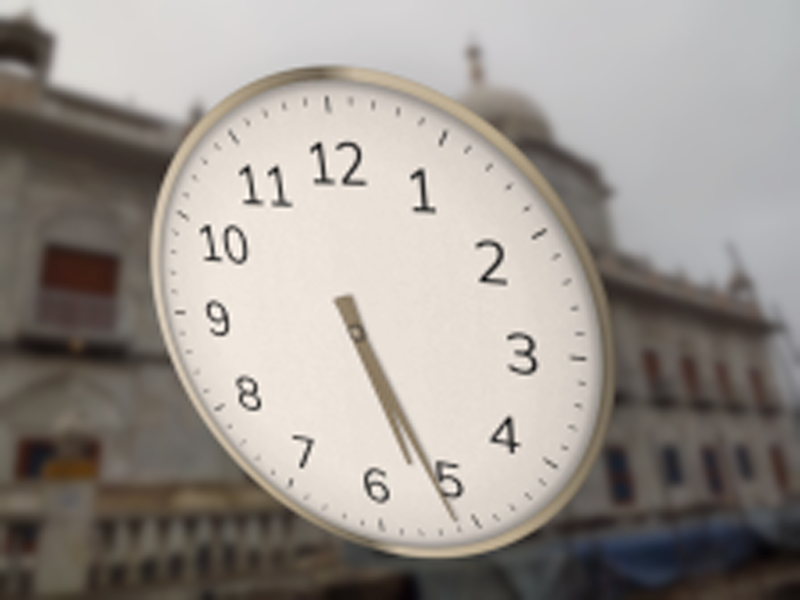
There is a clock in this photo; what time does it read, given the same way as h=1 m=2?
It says h=5 m=26
